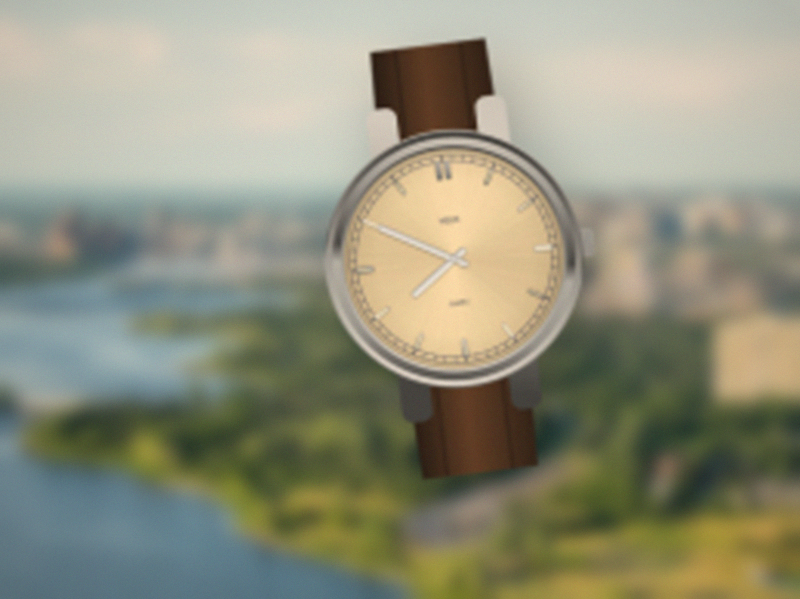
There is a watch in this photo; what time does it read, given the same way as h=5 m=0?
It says h=7 m=50
